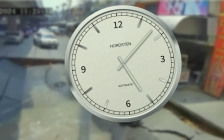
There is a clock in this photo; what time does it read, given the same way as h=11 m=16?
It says h=5 m=8
